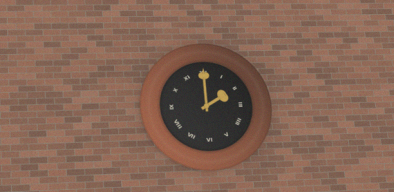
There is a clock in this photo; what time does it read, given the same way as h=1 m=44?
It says h=2 m=0
